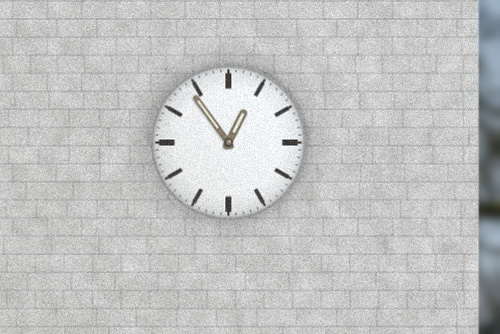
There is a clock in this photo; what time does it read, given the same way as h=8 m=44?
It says h=12 m=54
